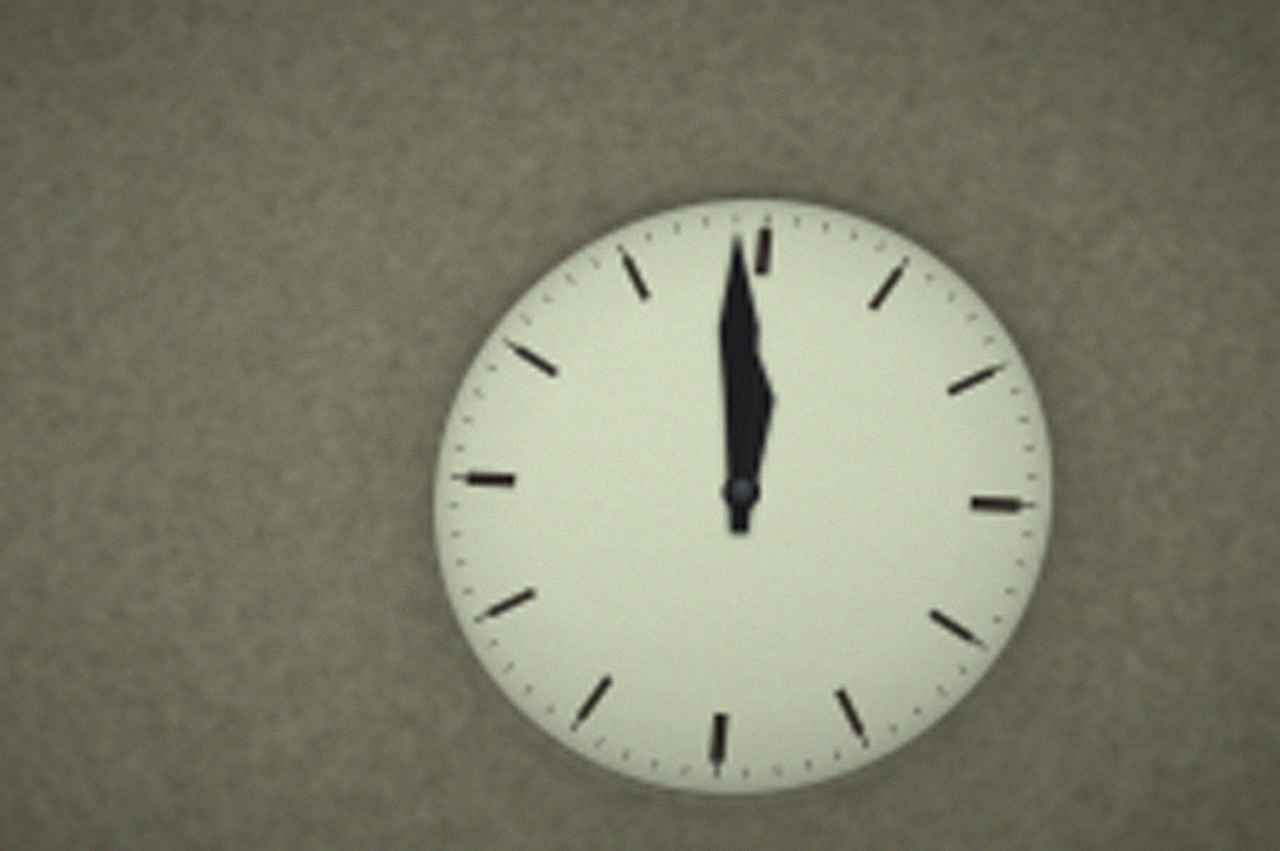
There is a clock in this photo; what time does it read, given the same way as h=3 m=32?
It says h=11 m=59
